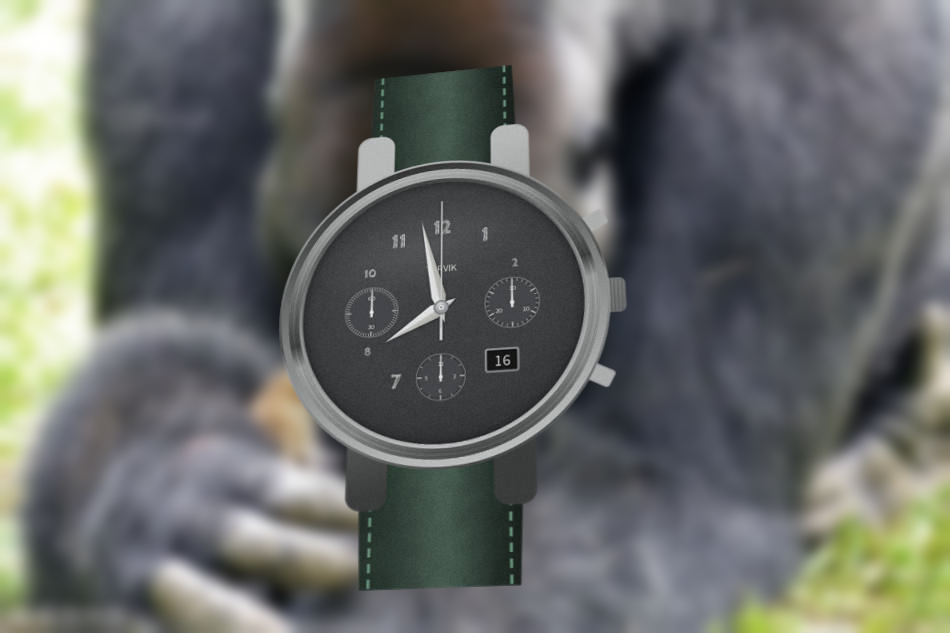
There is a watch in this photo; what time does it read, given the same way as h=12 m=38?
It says h=7 m=58
